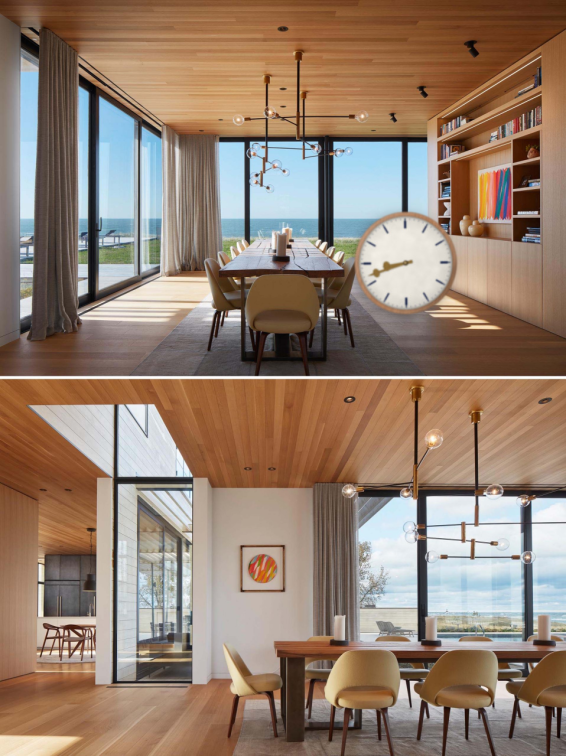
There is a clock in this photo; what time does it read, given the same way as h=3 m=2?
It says h=8 m=42
